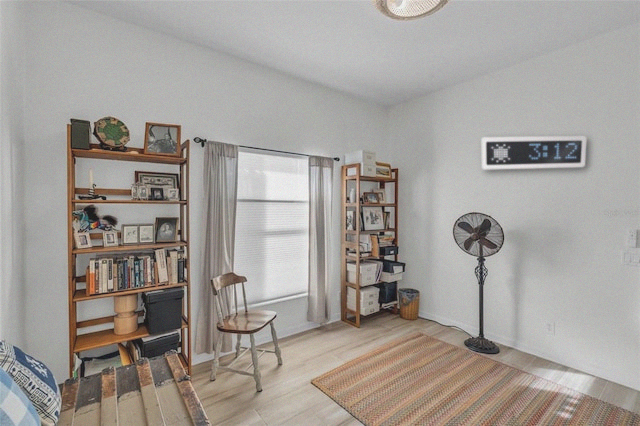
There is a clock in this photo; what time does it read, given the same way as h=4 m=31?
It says h=3 m=12
